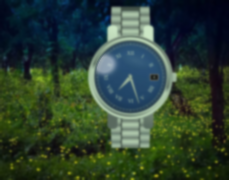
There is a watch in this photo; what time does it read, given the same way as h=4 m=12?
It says h=7 m=27
